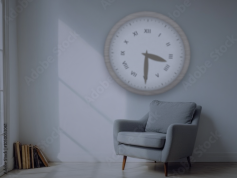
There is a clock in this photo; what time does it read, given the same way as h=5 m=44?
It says h=3 m=30
